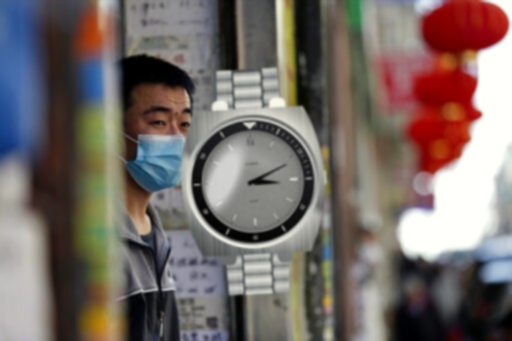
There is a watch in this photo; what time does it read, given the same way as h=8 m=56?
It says h=3 m=11
